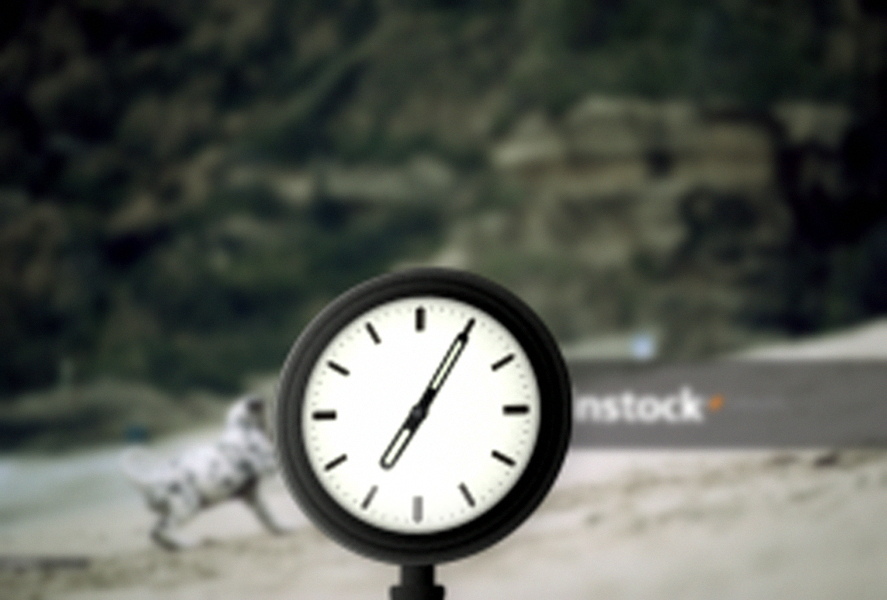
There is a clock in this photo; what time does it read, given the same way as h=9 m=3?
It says h=7 m=5
